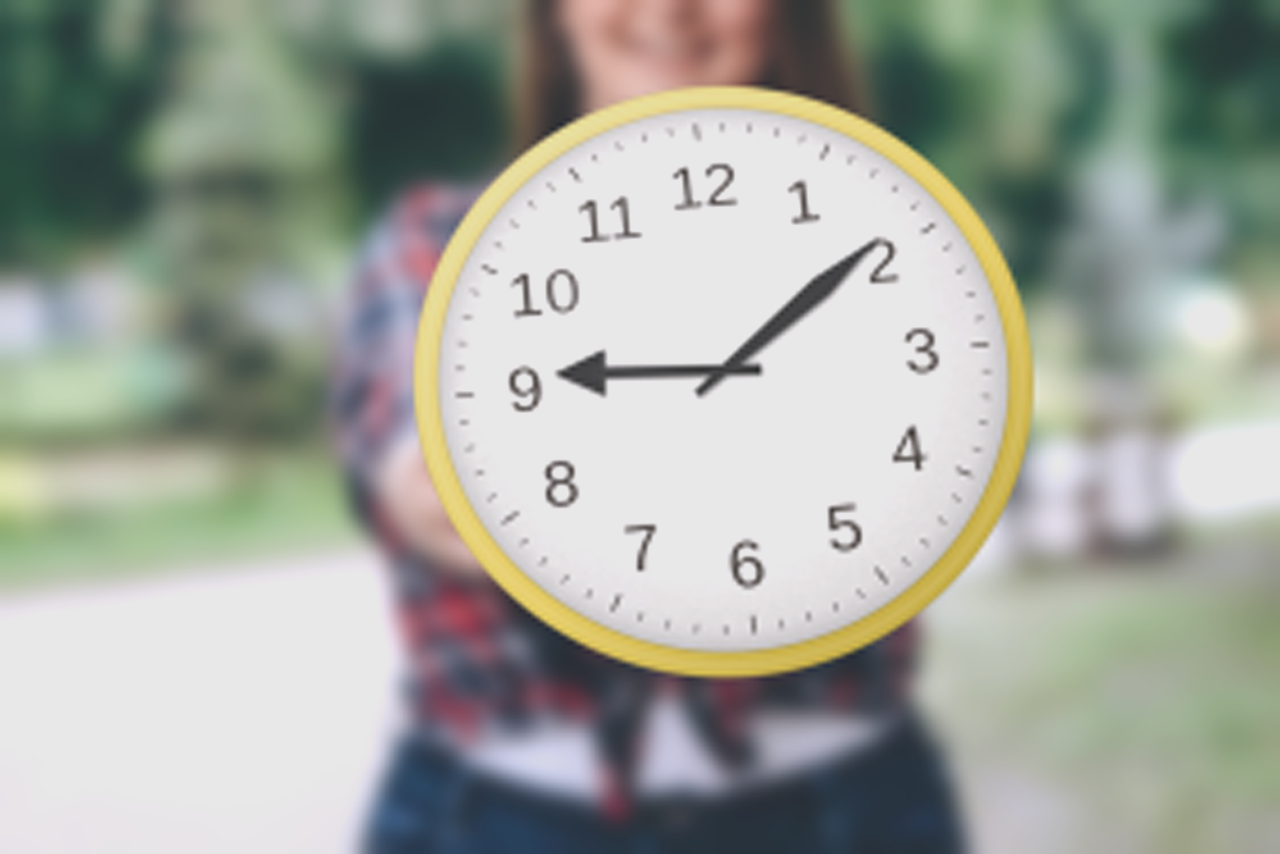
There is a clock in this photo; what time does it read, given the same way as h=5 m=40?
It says h=9 m=9
